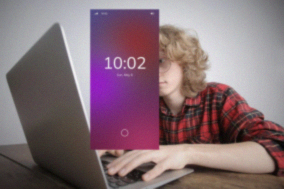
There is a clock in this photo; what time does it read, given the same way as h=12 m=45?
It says h=10 m=2
